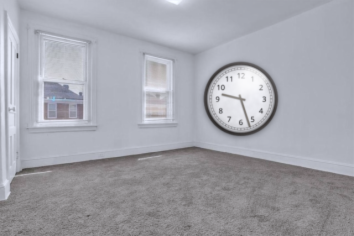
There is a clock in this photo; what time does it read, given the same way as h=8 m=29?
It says h=9 m=27
